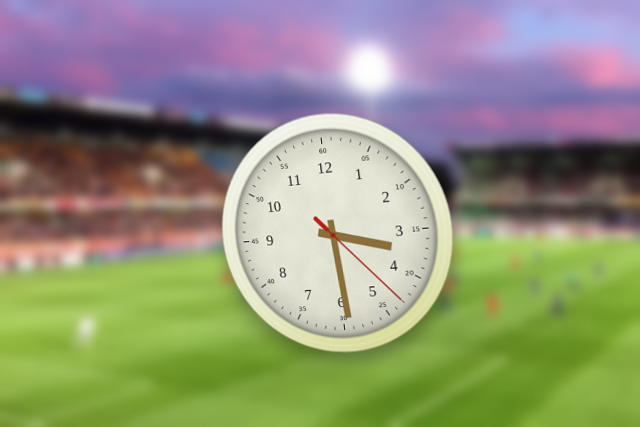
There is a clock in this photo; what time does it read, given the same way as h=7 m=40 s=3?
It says h=3 m=29 s=23
